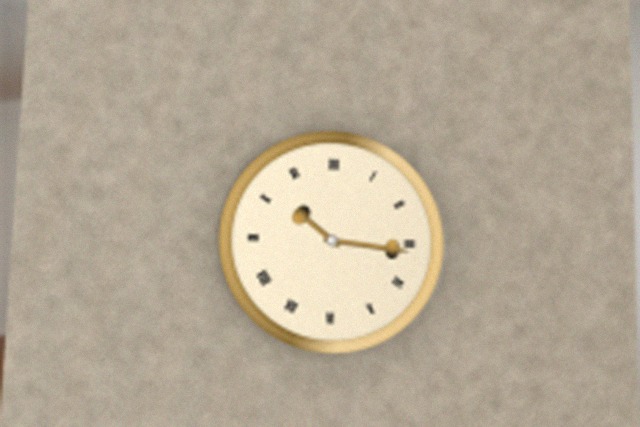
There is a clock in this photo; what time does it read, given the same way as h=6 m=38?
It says h=10 m=16
